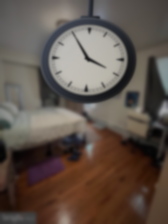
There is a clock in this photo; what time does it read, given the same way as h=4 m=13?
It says h=3 m=55
